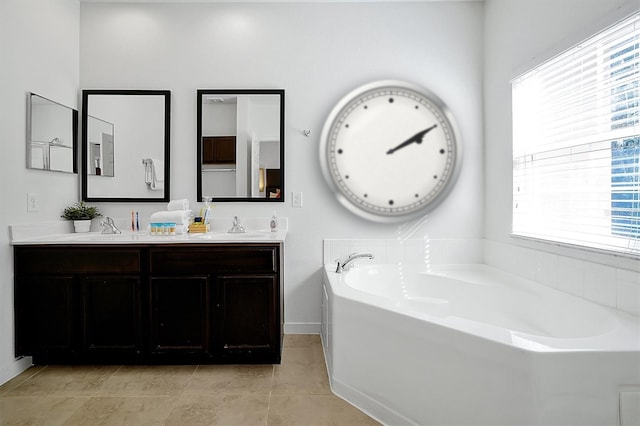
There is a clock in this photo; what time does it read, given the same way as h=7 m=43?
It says h=2 m=10
